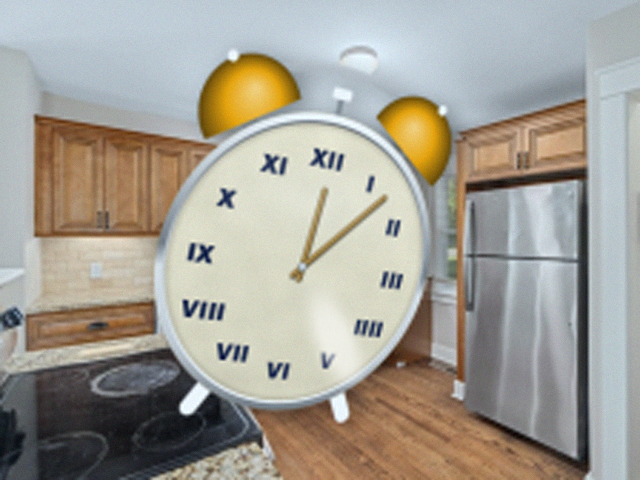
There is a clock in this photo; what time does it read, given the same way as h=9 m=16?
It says h=12 m=7
